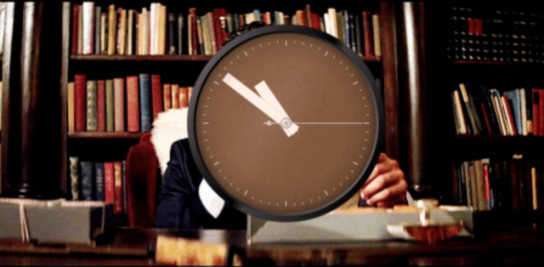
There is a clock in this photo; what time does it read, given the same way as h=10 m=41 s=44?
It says h=10 m=51 s=15
